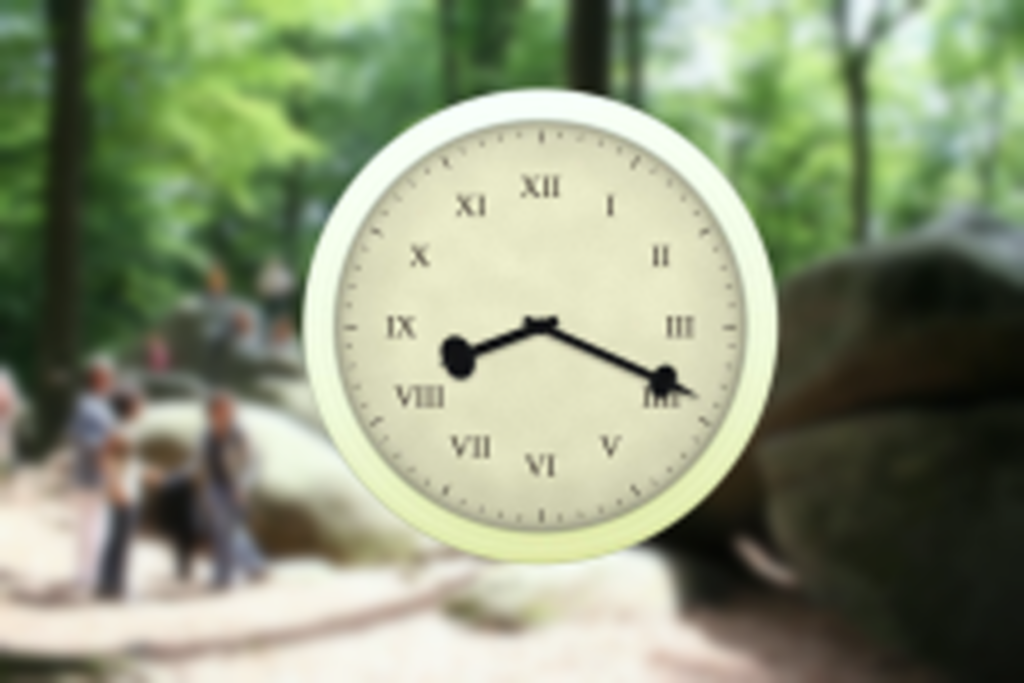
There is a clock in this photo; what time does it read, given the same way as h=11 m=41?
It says h=8 m=19
